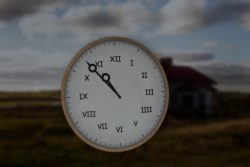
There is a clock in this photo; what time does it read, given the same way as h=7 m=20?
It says h=10 m=53
